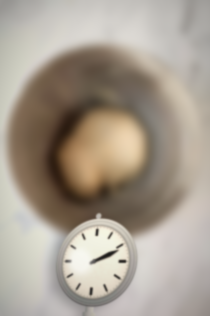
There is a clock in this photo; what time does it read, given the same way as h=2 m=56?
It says h=2 m=11
